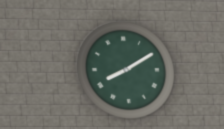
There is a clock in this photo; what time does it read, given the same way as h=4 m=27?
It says h=8 m=10
